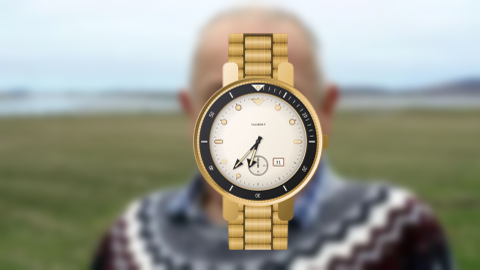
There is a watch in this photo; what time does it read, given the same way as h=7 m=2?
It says h=6 m=37
